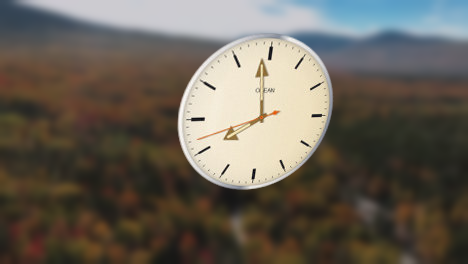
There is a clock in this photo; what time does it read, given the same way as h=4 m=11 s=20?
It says h=7 m=58 s=42
